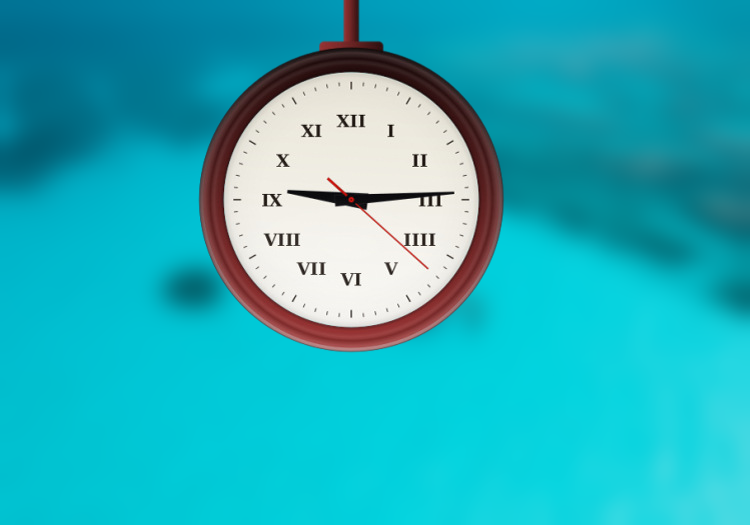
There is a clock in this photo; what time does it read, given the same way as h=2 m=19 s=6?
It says h=9 m=14 s=22
